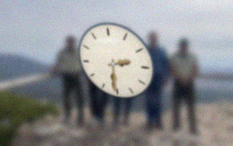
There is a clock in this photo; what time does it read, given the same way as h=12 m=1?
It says h=2 m=31
